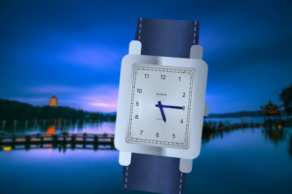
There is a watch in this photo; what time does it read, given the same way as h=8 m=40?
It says h=5 m=15
